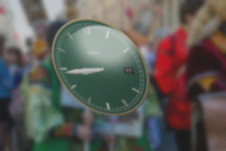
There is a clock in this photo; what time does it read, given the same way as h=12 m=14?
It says h=8 m=44
